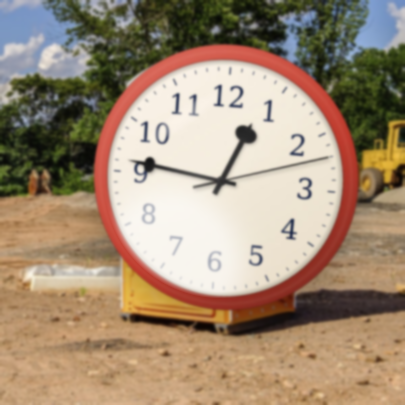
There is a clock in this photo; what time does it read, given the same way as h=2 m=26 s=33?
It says h=12 m=46 s=12
